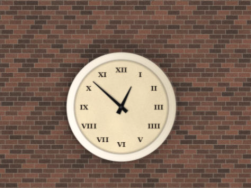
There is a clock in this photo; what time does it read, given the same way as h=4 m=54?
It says h=12 m=52
